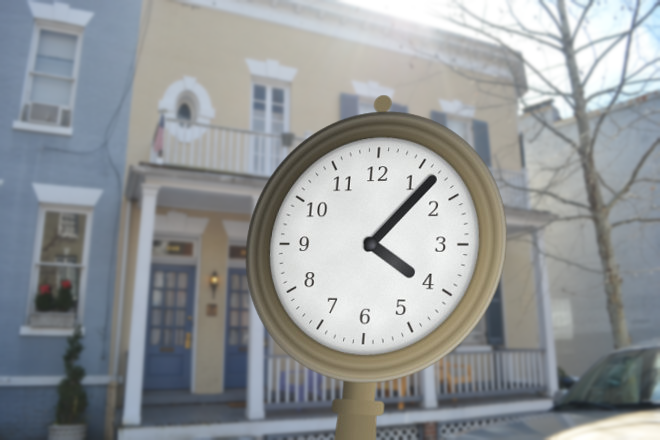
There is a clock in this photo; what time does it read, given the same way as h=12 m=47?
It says h=4 m=7
